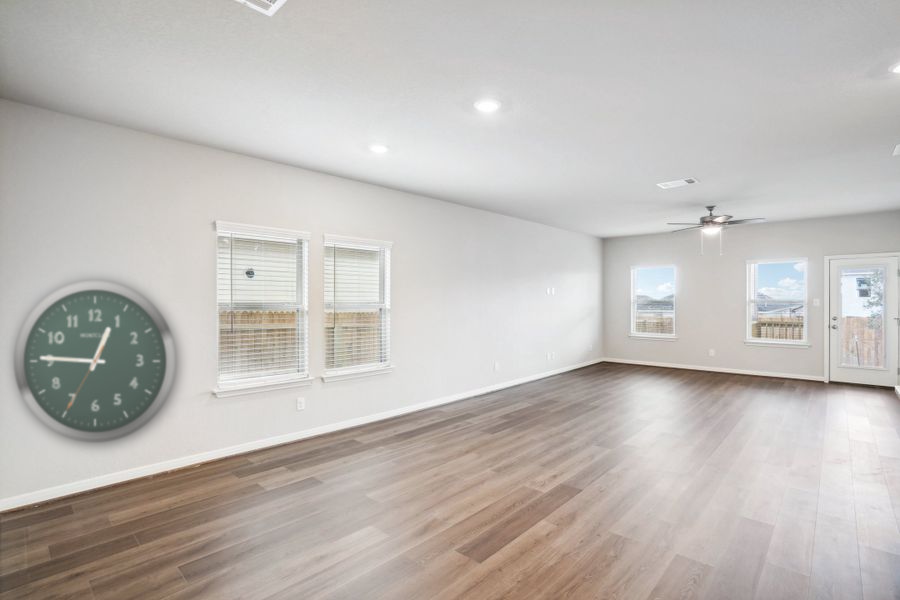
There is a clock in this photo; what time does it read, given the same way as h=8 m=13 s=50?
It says h=12 m=45 s=35
